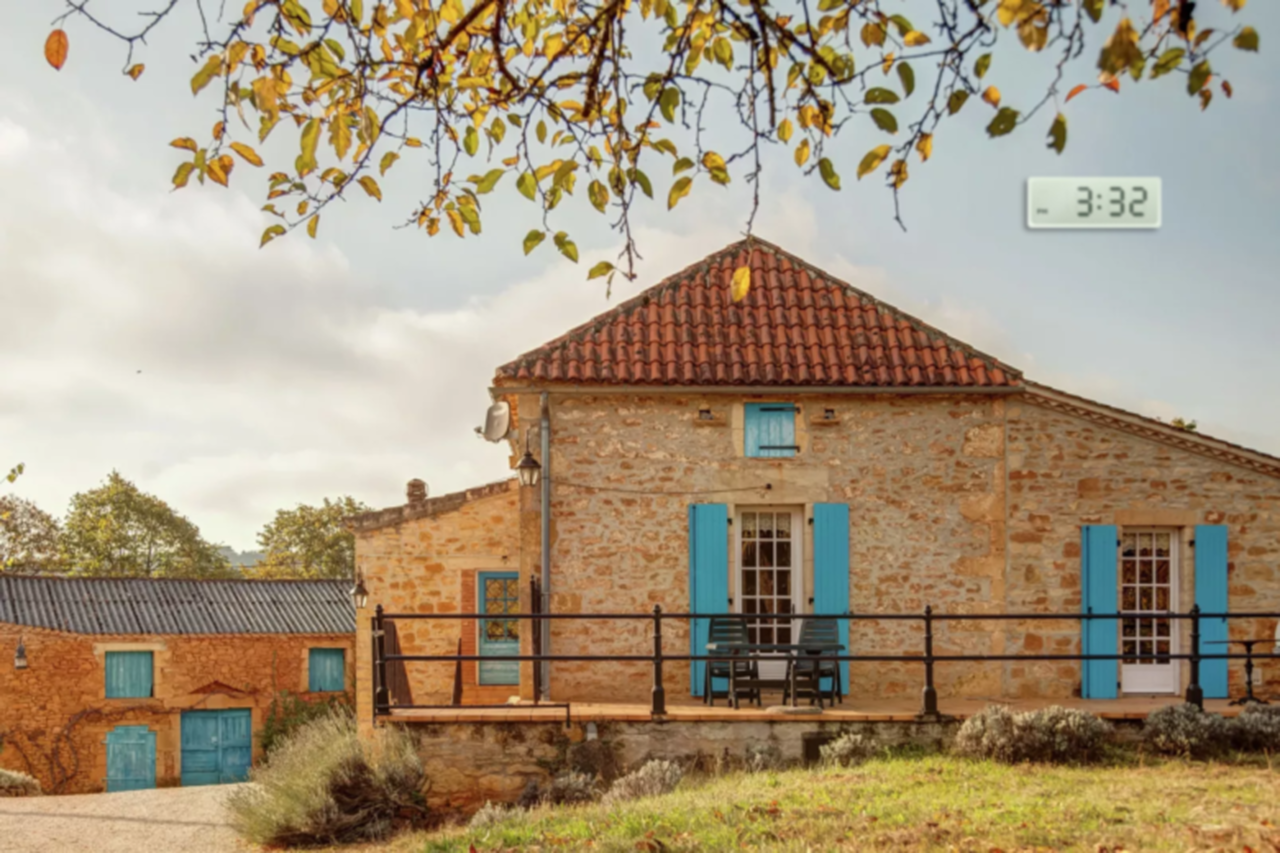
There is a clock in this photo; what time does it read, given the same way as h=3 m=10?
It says h=3 m=32
